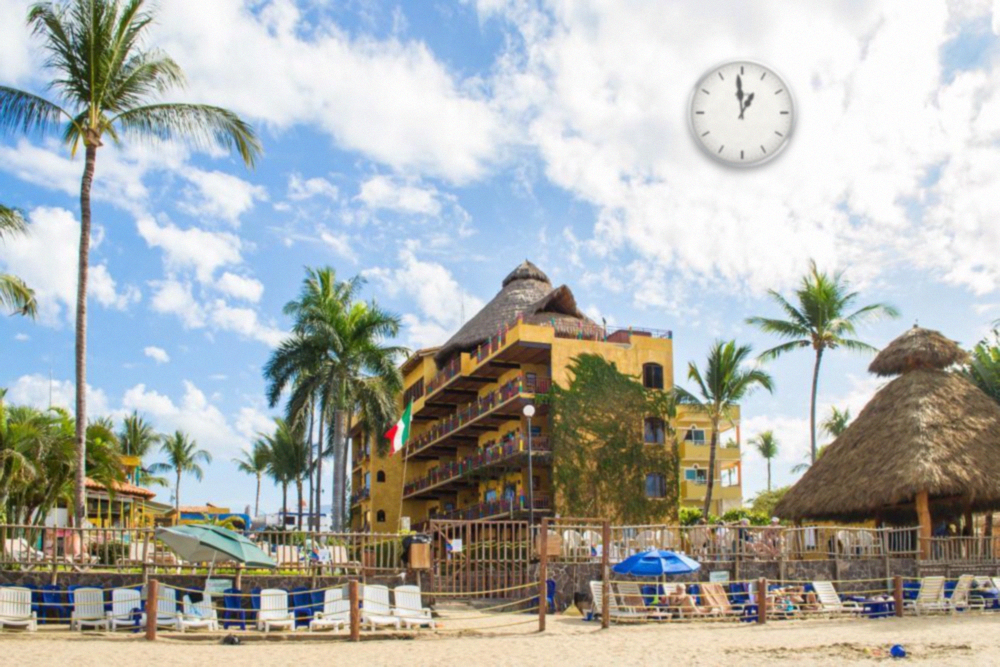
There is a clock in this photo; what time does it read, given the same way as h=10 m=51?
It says h=12 m=59
